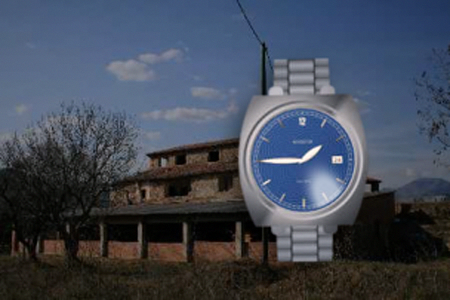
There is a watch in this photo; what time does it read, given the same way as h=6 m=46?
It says h=1 m=45
